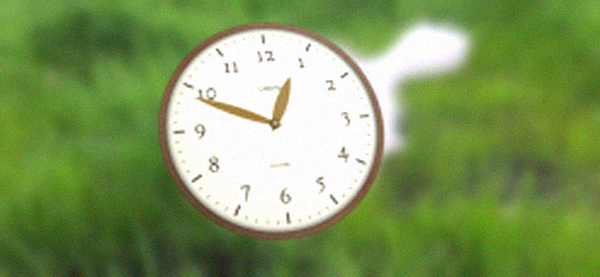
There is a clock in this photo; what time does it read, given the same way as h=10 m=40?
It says h=12 m=49
